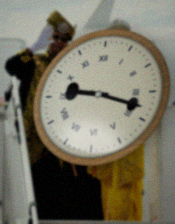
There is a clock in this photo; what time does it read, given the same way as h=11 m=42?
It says h=9 m=18
